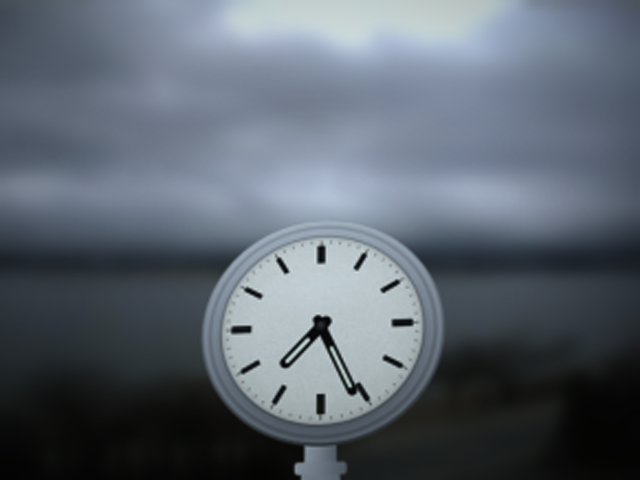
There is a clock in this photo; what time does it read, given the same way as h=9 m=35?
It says h=7 m=26
